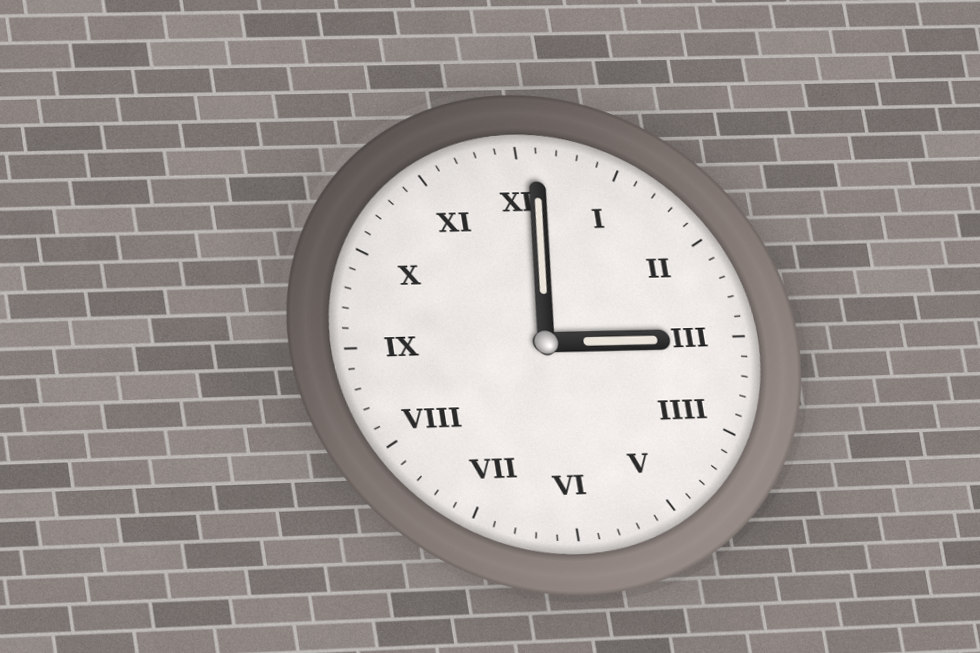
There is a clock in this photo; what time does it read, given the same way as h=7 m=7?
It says h=3 m=1
